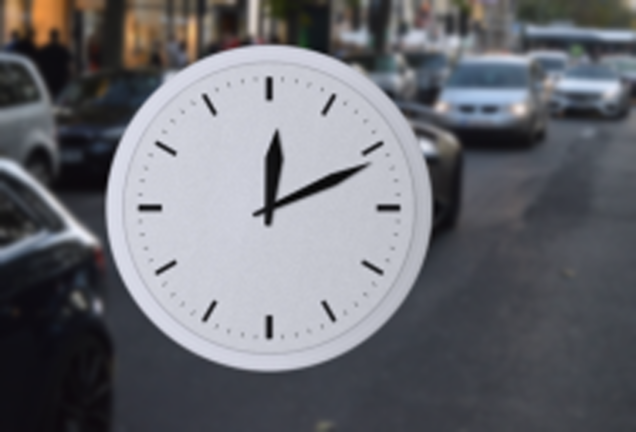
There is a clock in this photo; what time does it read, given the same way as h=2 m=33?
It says h=12 m=11
